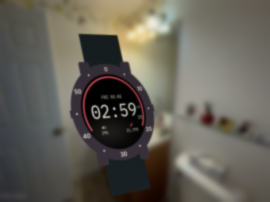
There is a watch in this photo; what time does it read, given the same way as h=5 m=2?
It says h=2 m=59
